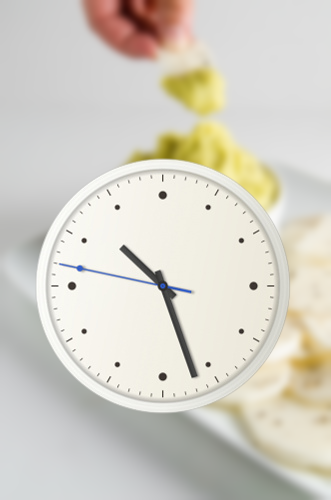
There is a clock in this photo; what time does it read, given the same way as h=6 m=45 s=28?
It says h=10 m=26 s=47
